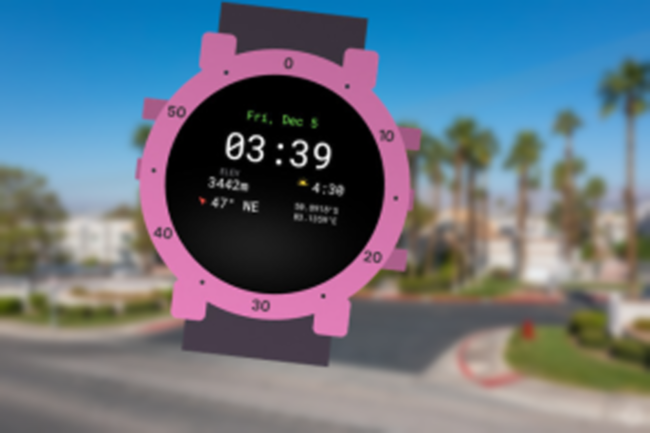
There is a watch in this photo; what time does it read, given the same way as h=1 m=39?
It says h=3 m=39
